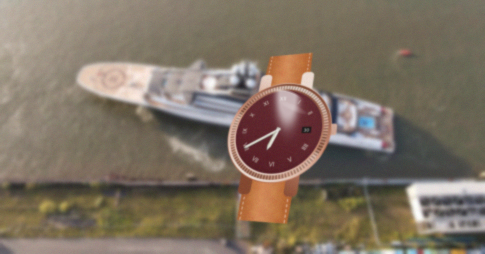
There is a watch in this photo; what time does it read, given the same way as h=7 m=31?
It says h=6 m=40
